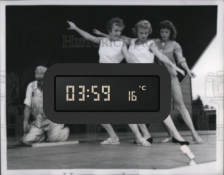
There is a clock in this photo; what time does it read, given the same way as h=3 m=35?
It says h=3 m=59
